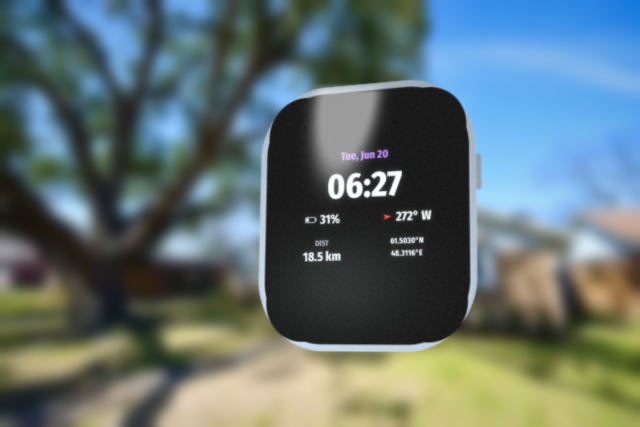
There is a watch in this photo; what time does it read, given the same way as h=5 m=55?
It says h=6 m=27
